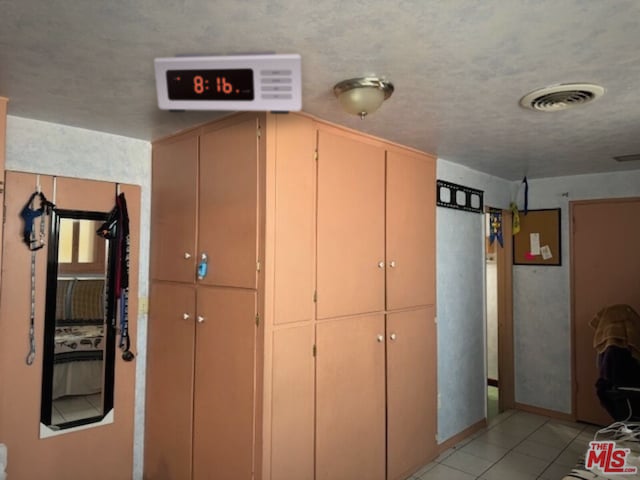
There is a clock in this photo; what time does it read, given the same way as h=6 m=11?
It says h=8 m=16
